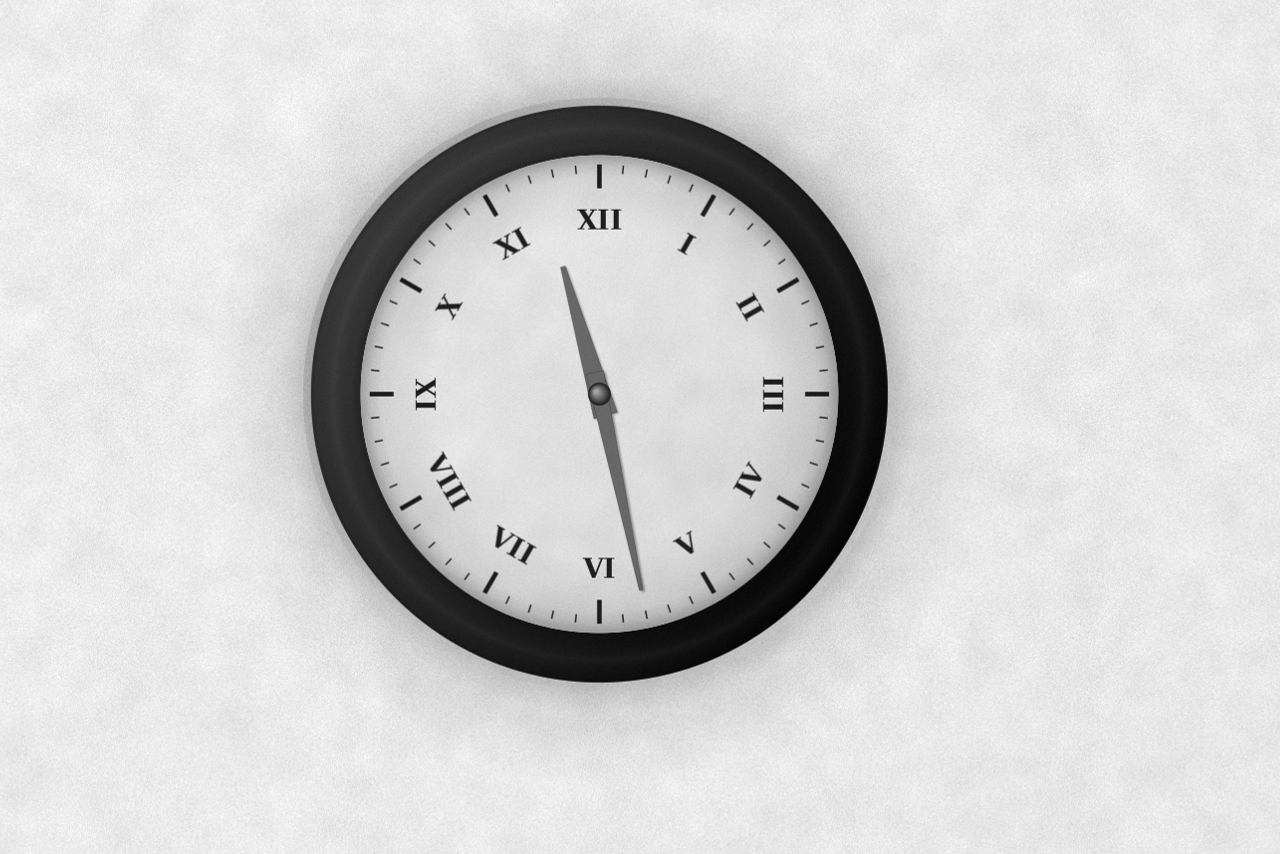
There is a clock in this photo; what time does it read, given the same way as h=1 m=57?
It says h=11 m=28
